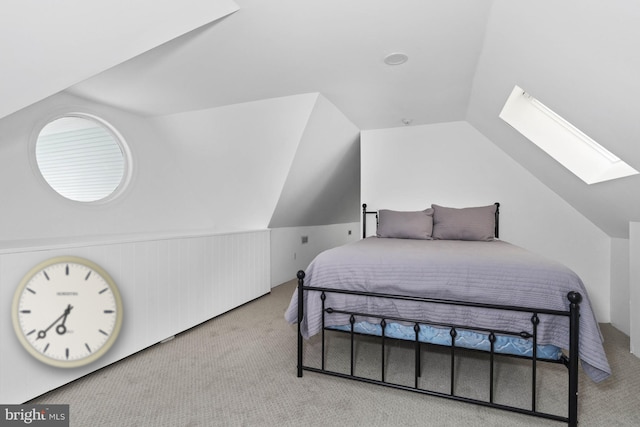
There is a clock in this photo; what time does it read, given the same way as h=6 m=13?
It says h=6 m=38
